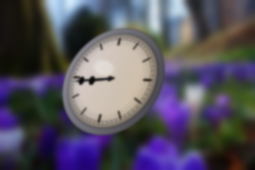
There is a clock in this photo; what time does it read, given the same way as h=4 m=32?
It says h=8 m=44
